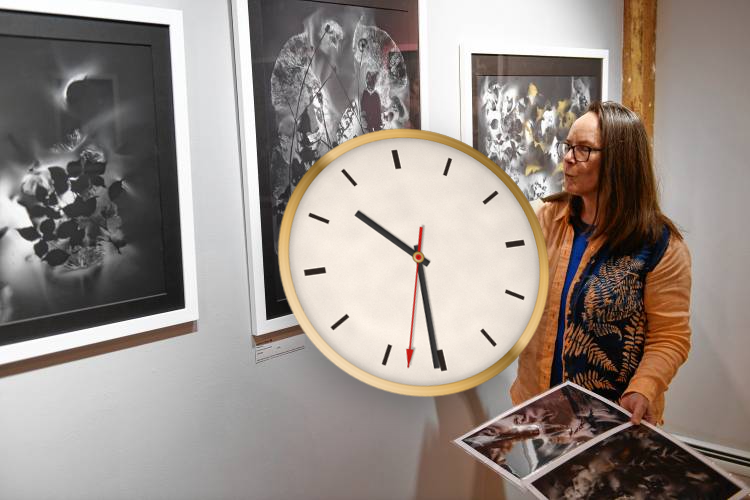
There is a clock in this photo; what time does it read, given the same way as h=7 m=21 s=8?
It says h=10 m=30 s=33
